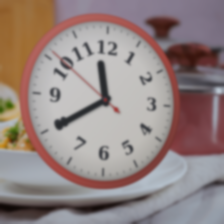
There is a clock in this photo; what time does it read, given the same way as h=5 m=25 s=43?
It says h=11 m=39 s=51
